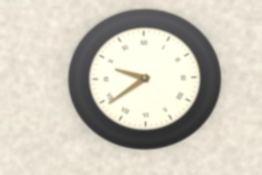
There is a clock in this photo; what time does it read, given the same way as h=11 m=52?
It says h=9 m=39
